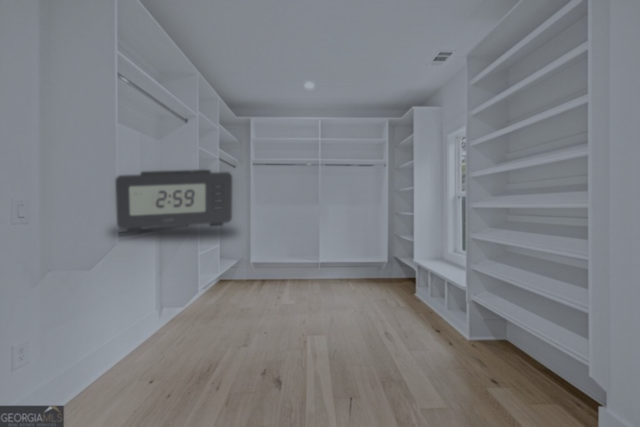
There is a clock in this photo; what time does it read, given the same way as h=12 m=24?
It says h=2 m=59
